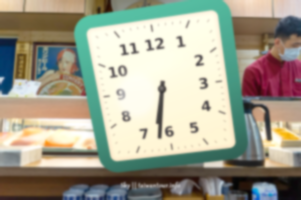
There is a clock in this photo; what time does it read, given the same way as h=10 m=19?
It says h=6 m=32
